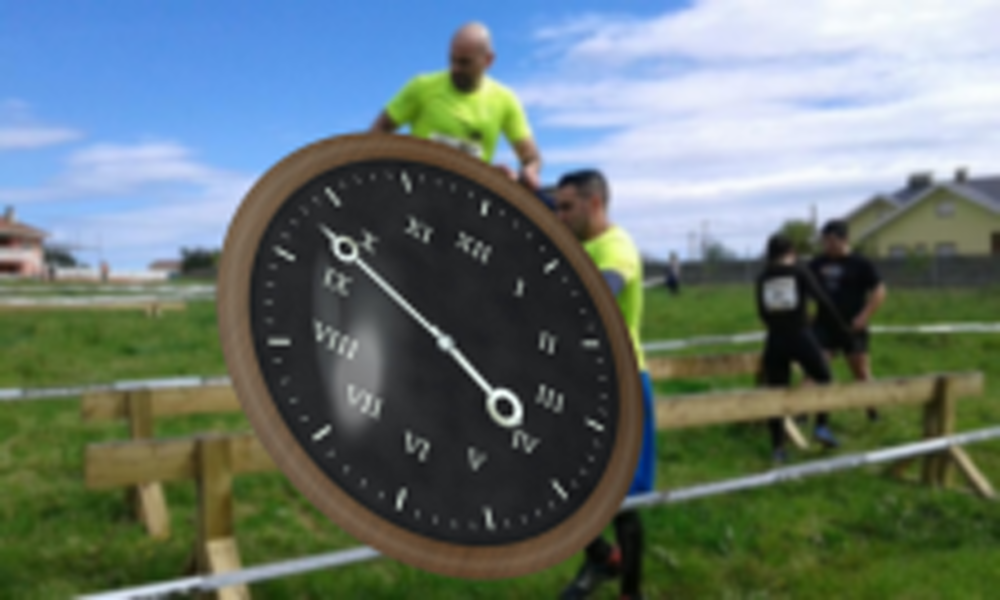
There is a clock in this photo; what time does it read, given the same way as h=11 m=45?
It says h=3 m=48
